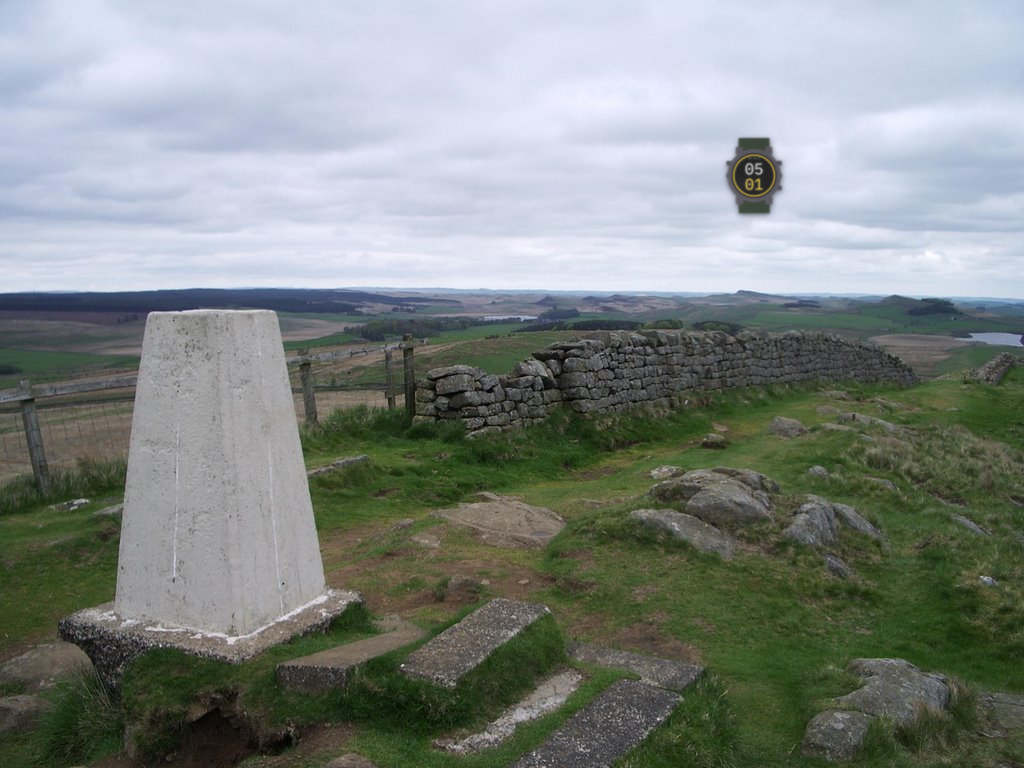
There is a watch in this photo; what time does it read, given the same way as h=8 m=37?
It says h=5 m=1
